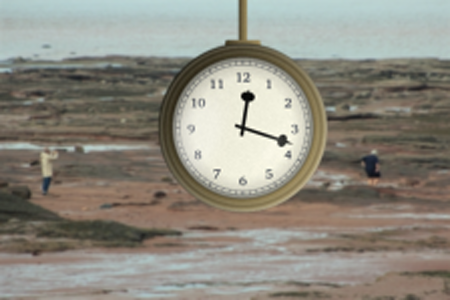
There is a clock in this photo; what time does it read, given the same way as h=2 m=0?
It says h=12 m=18
